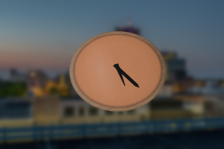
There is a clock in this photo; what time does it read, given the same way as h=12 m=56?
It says h=5 m=23
